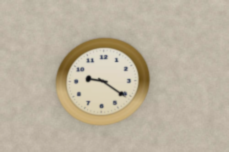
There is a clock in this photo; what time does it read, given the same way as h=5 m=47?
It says h=9 m=21
